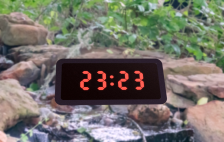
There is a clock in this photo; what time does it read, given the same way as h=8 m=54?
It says h=23 m=23
